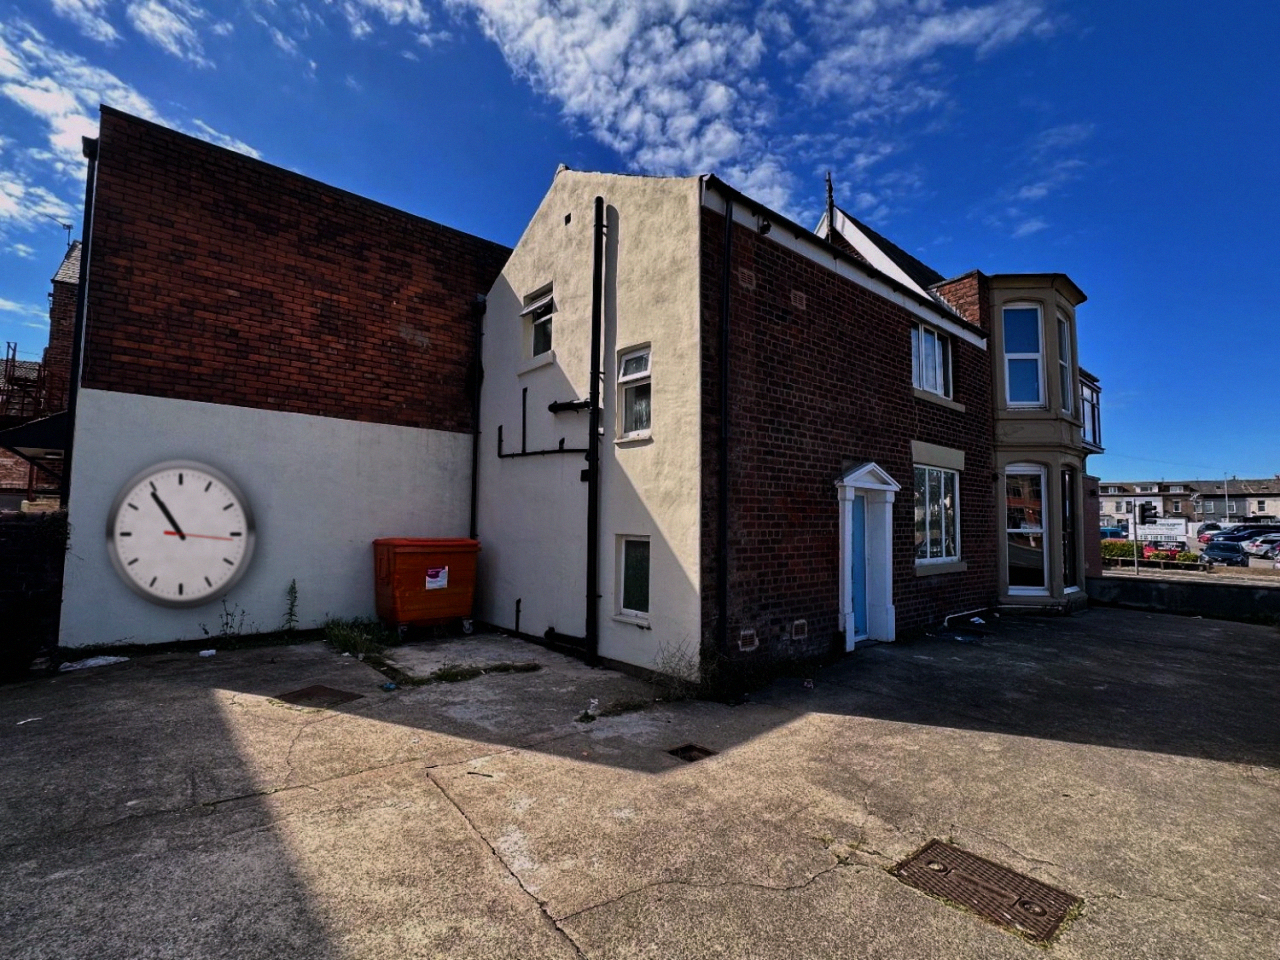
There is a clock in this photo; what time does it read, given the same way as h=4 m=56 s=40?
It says h=10 m=54 s=16
